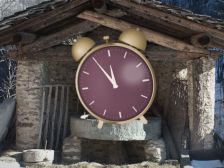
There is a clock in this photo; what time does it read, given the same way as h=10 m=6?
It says h=11 m=55
